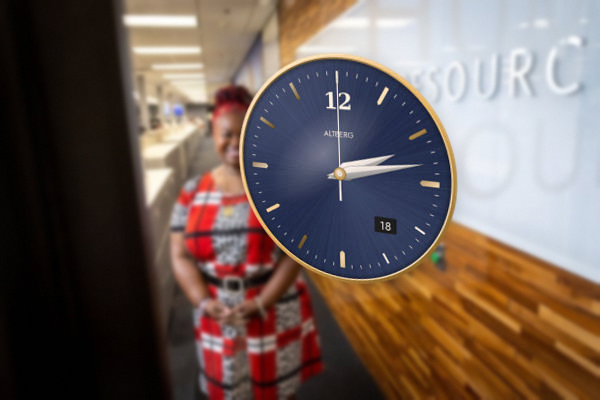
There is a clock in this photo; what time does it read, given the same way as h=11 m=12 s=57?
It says h=2 m=13 s=0
